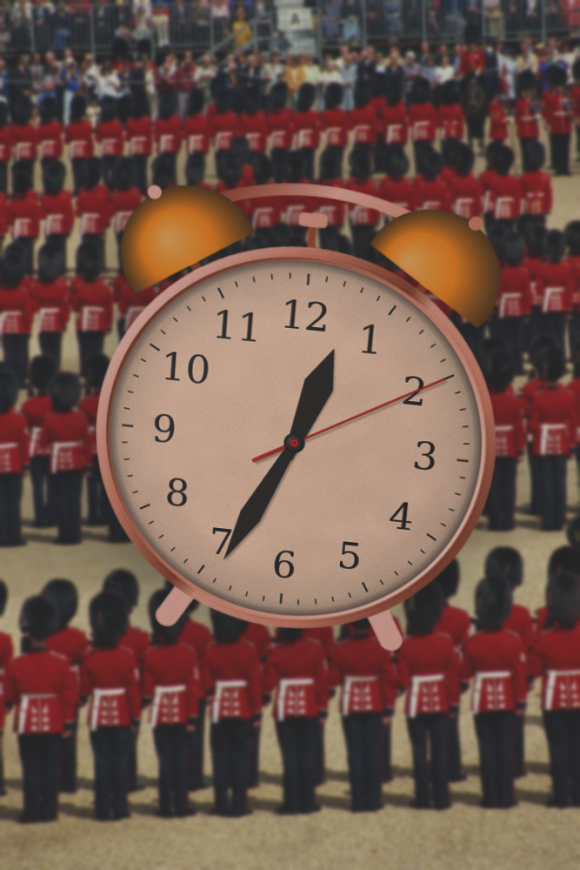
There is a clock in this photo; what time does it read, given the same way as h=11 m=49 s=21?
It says h=12 m=34 s=10
